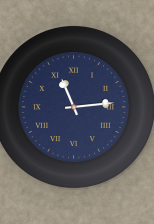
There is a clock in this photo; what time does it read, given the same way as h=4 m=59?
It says h=11 m=14
